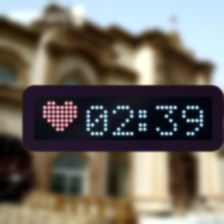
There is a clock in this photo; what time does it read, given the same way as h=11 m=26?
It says h=2 m=39
